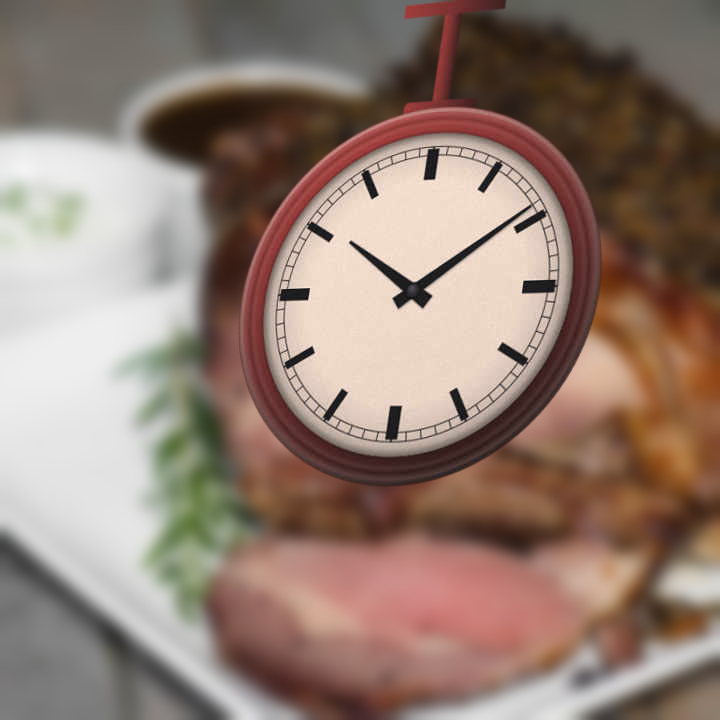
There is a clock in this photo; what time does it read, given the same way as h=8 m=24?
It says h=10 m=9
